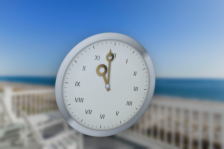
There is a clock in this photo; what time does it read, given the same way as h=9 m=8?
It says h=10 m=59
